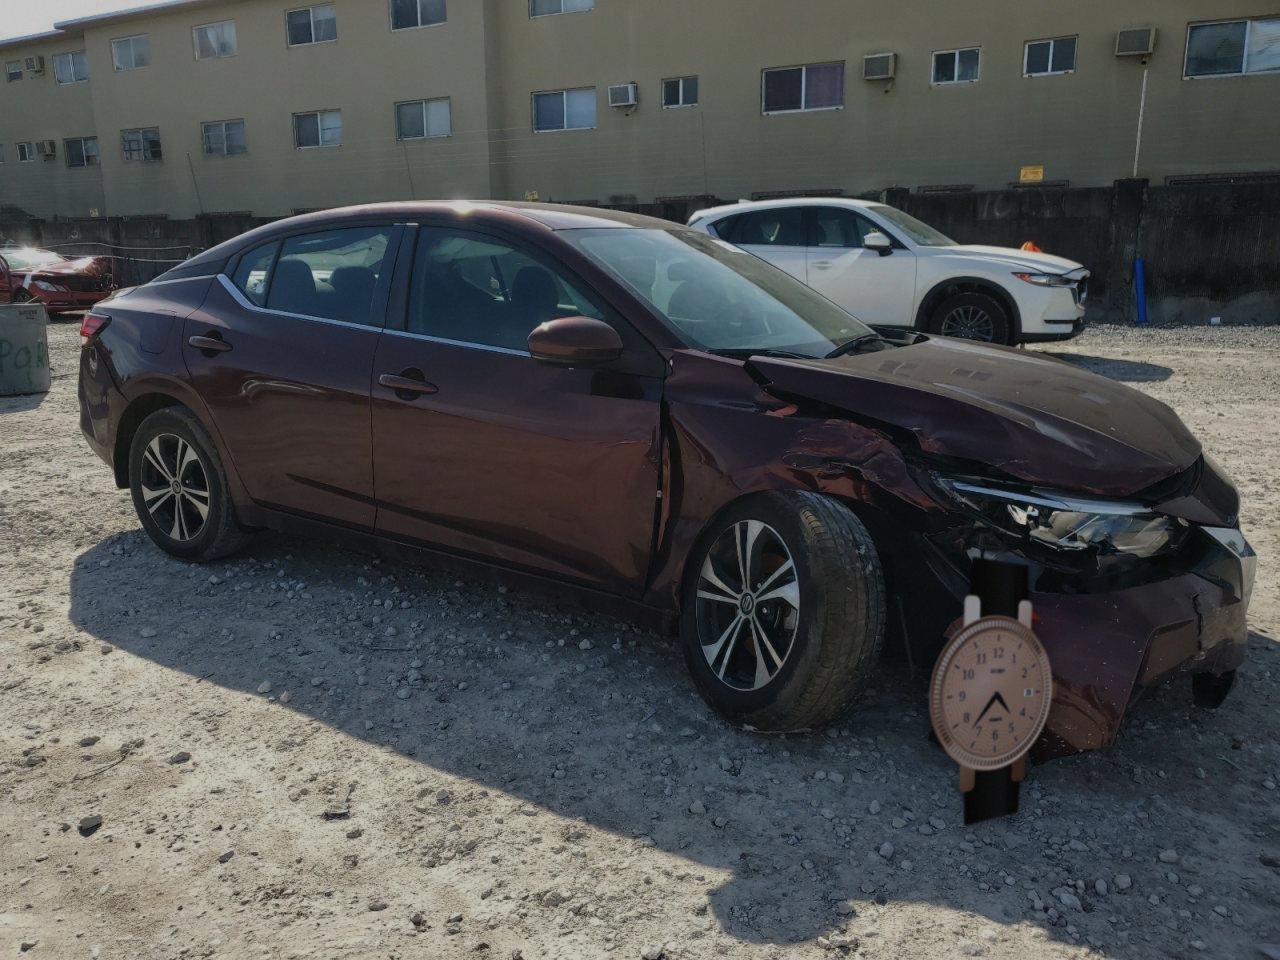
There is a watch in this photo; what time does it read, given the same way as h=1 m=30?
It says h=4 m=37
